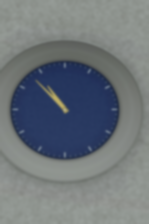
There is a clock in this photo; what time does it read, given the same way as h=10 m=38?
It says h=10 m=53
